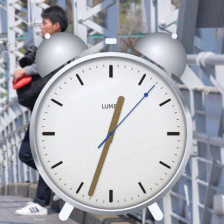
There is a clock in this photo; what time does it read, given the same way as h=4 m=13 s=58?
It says h=12 m=33 s=7
